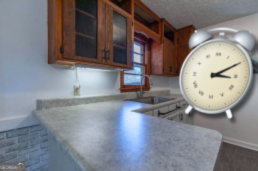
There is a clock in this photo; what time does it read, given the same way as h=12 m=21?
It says h=3 m=10
